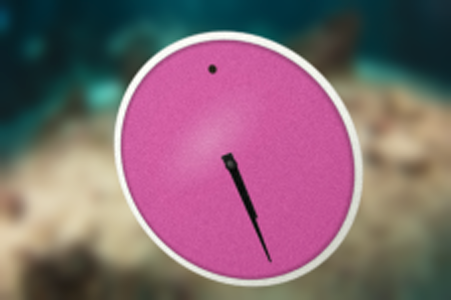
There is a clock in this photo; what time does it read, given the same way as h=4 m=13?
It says h=5 m=28
